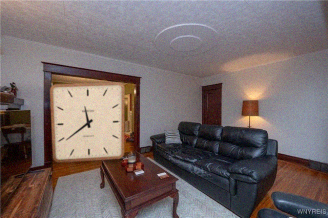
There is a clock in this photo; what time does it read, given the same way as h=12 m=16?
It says h=11 m=39
